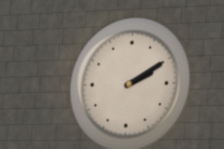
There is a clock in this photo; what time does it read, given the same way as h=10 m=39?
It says h=2 m=10
